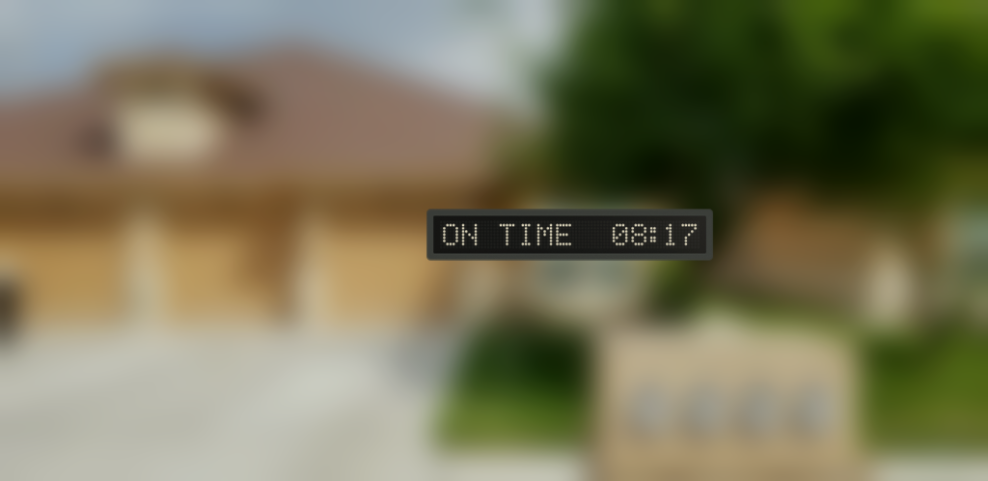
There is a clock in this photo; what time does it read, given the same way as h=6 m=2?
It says h=8 m=17
